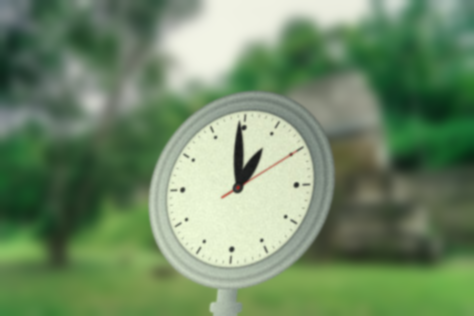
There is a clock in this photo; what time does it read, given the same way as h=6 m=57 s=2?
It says h=12 m=59 s=10
